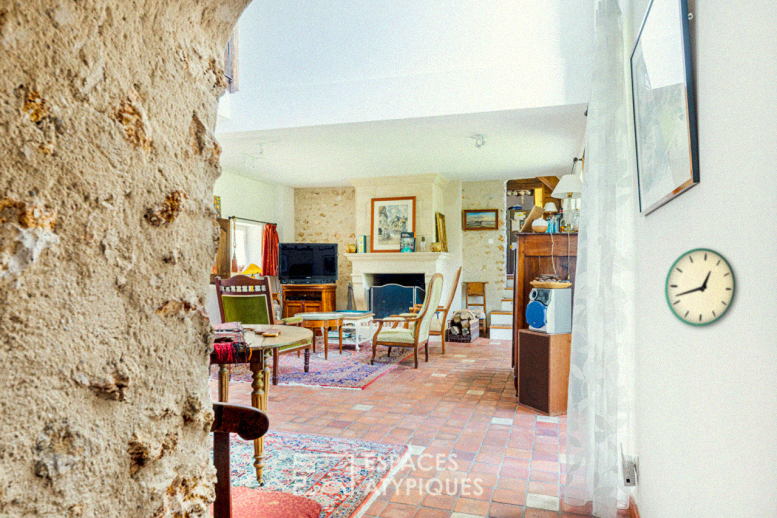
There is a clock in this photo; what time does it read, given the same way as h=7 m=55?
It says h=12 m=42
